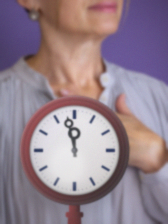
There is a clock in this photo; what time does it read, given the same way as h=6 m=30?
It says h=11 m=58
